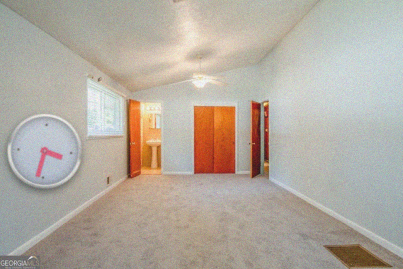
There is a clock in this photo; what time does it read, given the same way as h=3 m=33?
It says h=3 m=32
